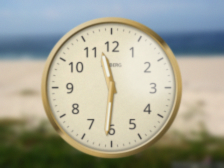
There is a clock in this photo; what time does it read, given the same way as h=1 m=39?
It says h=11 m=31
